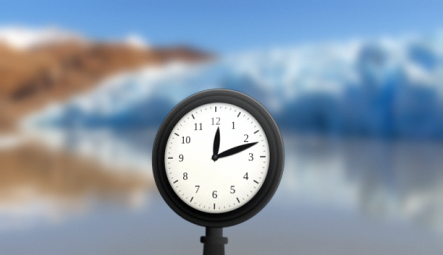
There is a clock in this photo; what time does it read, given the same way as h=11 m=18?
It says h=12 m=12
